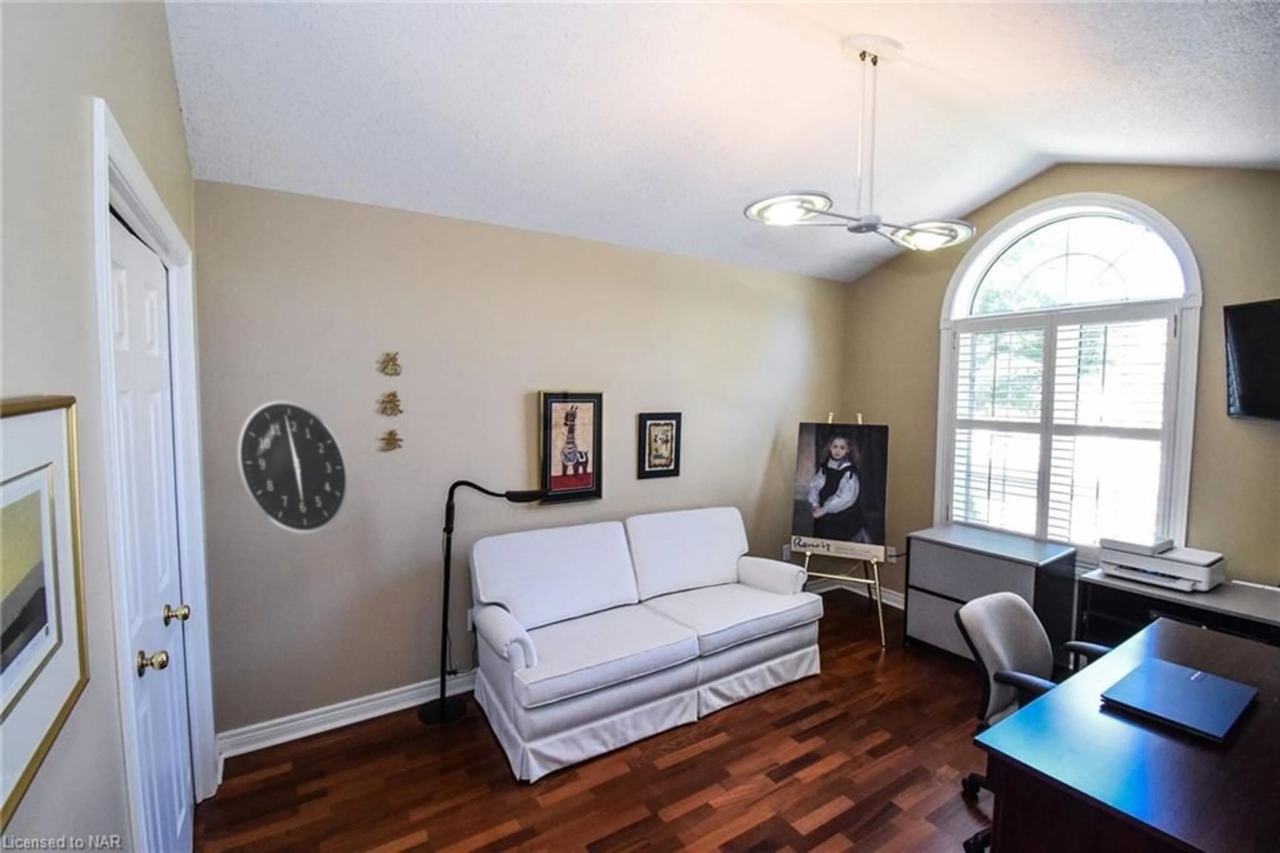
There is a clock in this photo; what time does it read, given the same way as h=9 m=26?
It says h=5 m=59
